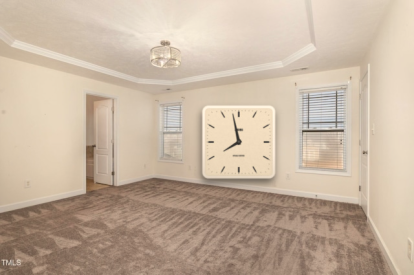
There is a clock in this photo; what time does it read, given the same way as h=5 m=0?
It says h=7 m=58
